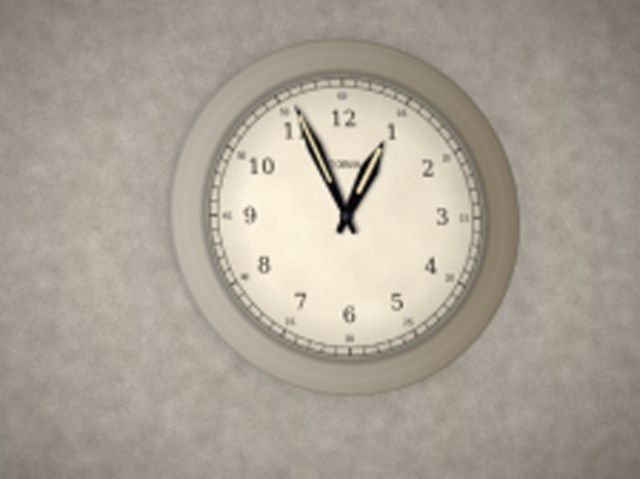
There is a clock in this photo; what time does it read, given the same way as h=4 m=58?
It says h=12 m=56
